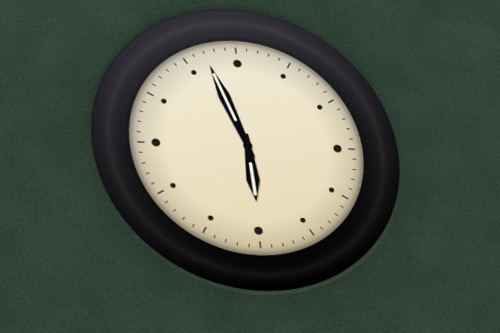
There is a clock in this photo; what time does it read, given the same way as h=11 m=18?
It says h=5 m=57
